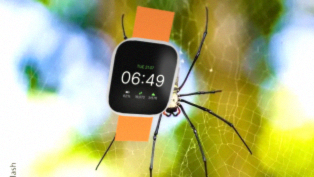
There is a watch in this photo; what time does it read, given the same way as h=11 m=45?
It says h=6 m=49
